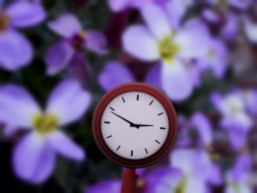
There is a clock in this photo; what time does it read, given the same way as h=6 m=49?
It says h=2 m=49
